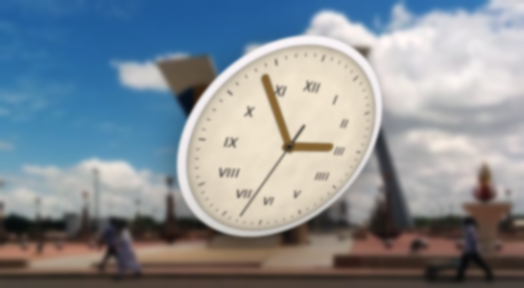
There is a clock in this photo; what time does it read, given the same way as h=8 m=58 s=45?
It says h=2 m=53 s=33
